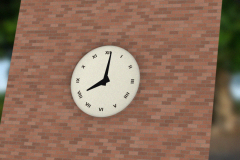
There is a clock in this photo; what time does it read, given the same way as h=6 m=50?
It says h=8 m=1
